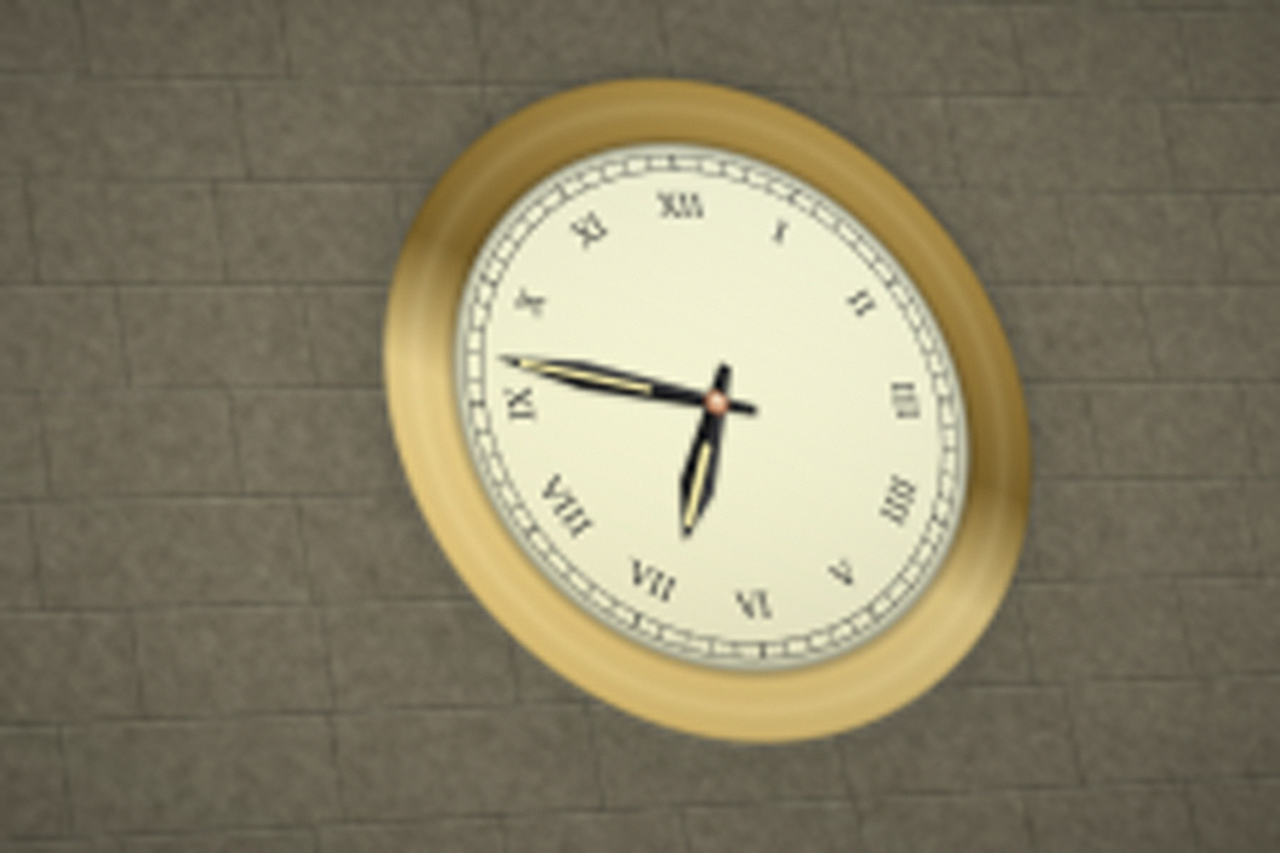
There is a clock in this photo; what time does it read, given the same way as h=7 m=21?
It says h=6 m=47
